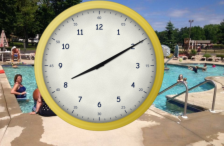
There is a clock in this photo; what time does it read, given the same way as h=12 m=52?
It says h=8 m=10
